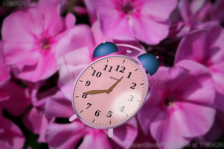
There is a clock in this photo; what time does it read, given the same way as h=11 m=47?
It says h=12 m=41
